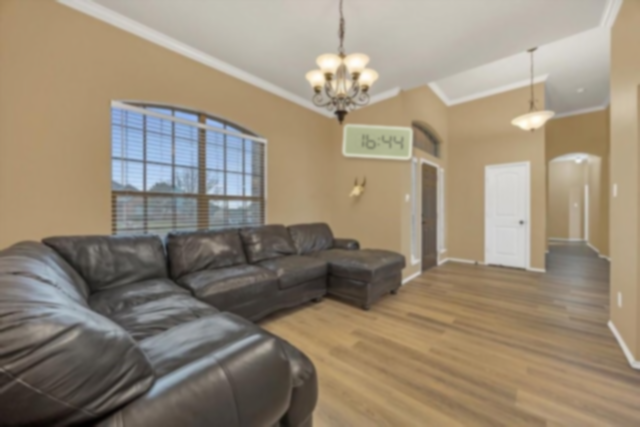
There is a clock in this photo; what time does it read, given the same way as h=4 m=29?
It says h=16 m=44
